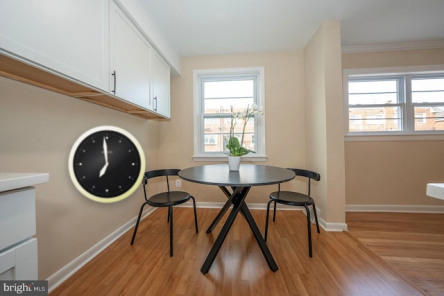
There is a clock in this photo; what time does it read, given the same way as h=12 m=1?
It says h=6 m=59
